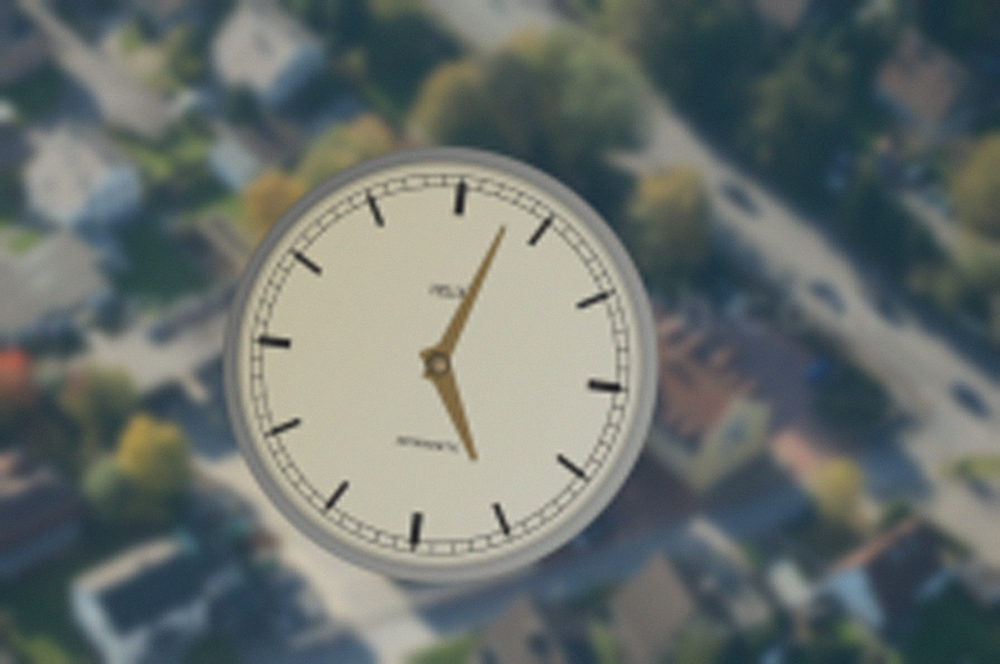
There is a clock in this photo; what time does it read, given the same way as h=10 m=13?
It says h=5 m=3
